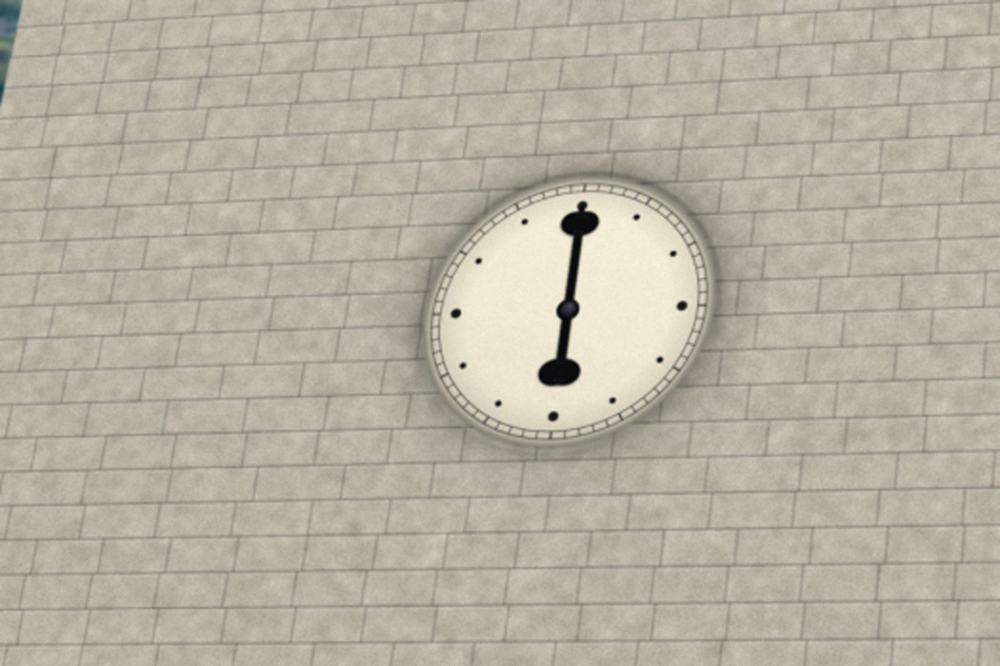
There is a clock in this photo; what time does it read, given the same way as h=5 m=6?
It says h=6 m=0
